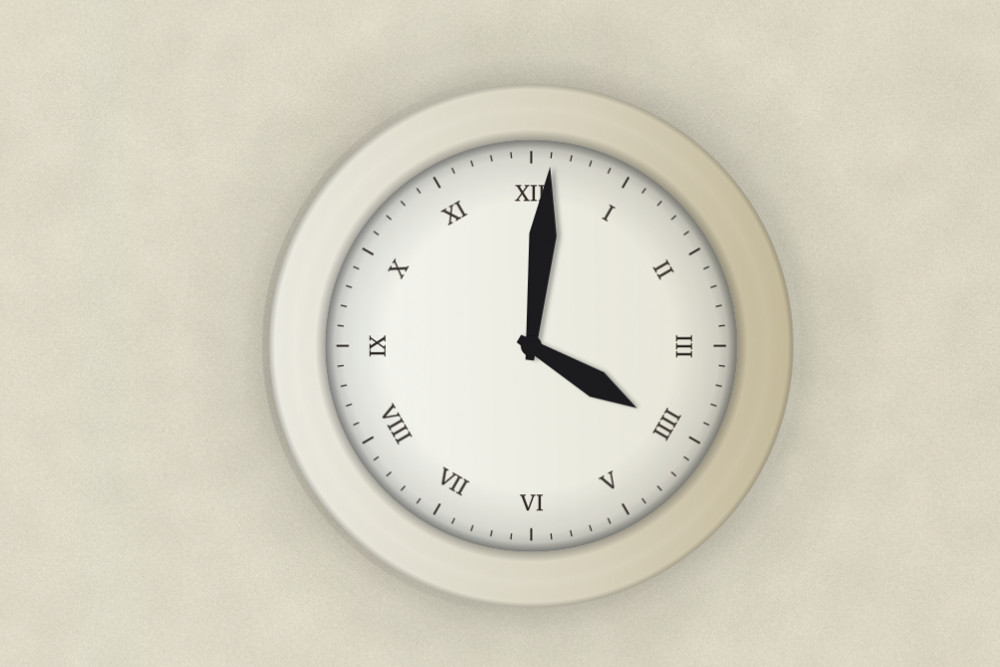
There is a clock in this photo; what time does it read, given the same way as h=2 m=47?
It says h=4 m=1
